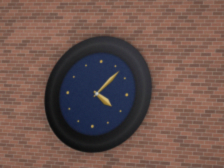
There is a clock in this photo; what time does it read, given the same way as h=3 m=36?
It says h=4 m=7
